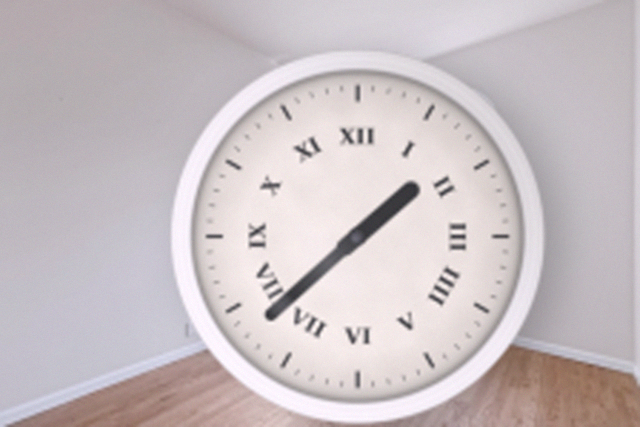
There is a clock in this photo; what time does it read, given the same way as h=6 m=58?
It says h=1 m=38
